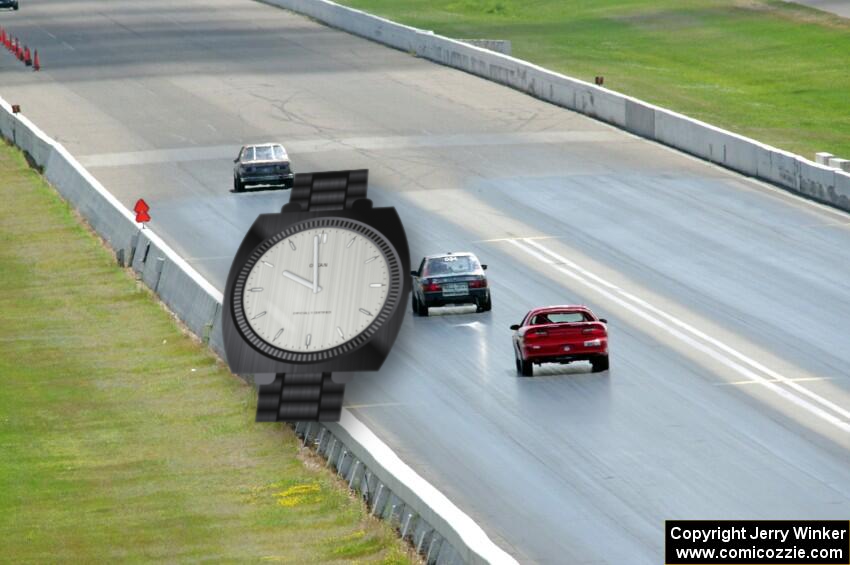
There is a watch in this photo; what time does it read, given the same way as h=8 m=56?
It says h=9 m=59
